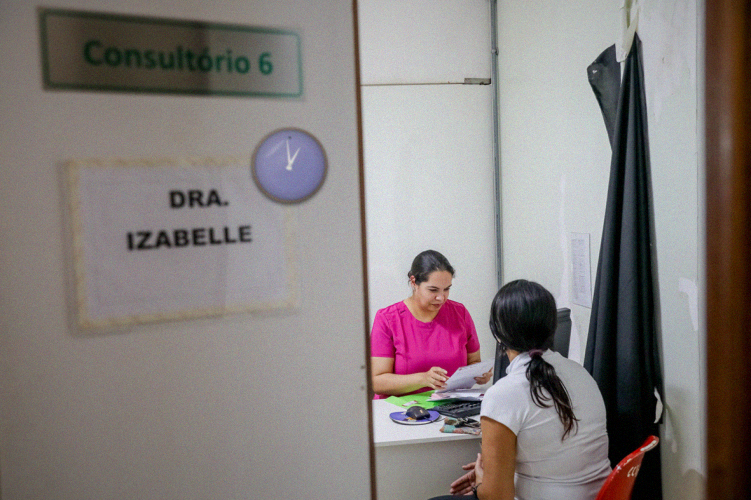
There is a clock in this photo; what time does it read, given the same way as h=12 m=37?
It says h=12 m=59
